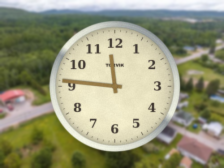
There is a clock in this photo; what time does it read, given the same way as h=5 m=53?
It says h=11 m=46
